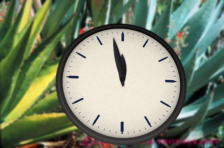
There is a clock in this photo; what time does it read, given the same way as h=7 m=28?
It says h=11 m=58
